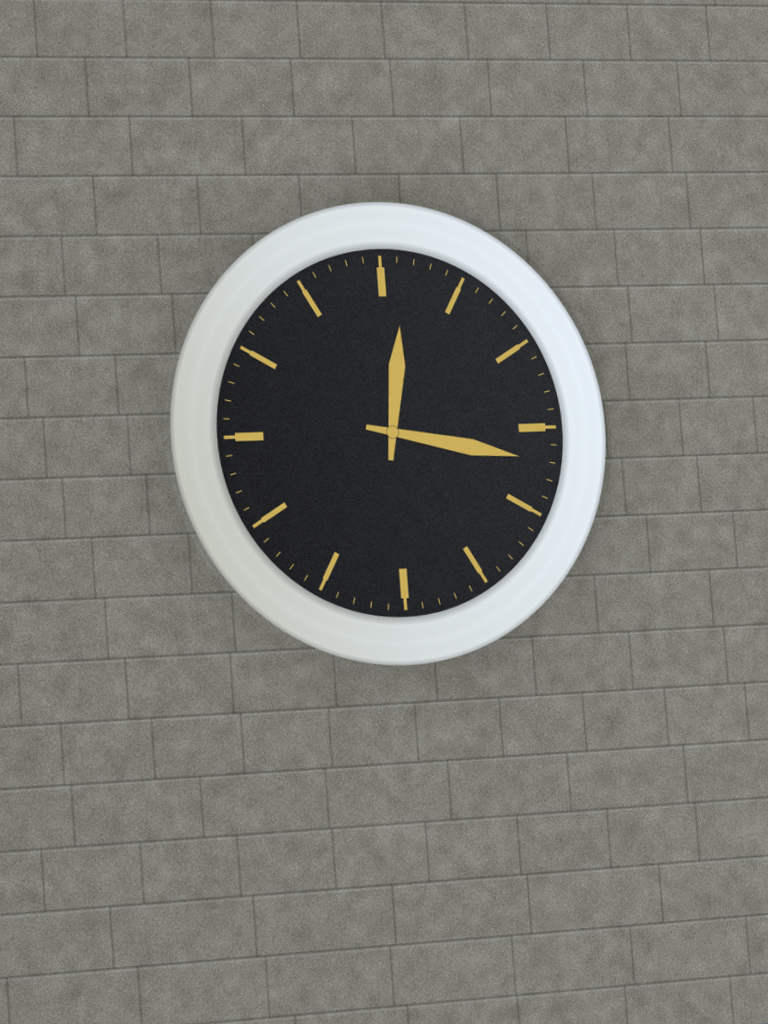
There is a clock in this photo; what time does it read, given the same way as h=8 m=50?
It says h=12 m=17
